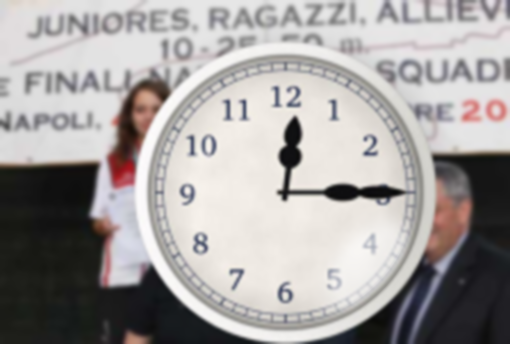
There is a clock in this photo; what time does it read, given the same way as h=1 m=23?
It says h=12 m=15
